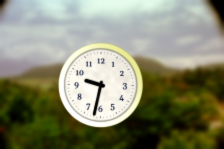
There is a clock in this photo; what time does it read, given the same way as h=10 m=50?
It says h=9 m=32
